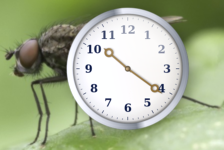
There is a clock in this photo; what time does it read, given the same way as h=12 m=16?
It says h=10 m=21
